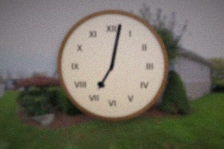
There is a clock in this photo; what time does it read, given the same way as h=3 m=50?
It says h=7 m=2
